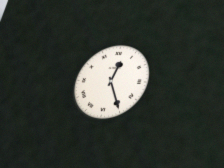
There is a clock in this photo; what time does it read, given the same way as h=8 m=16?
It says h=12 m=25
